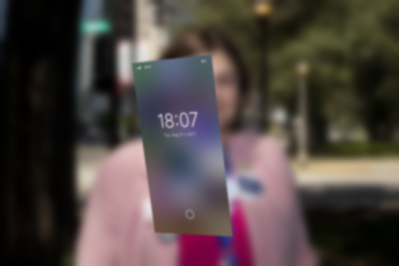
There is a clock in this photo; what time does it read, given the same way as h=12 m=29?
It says h=18 m=7
